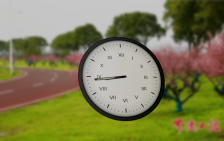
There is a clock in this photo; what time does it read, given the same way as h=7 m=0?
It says h=8 m=44
